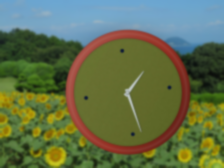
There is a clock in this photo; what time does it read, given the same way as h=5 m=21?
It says h=1 m=28
